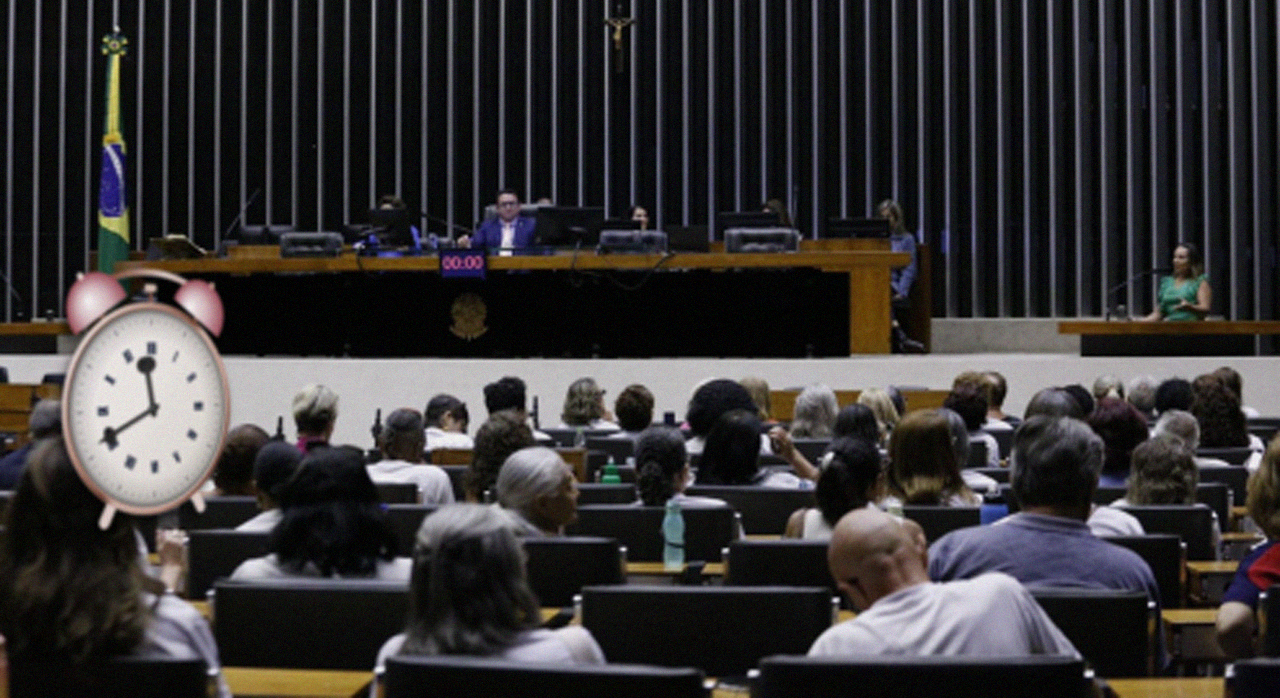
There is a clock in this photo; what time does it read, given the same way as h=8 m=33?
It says h=11 m=41
